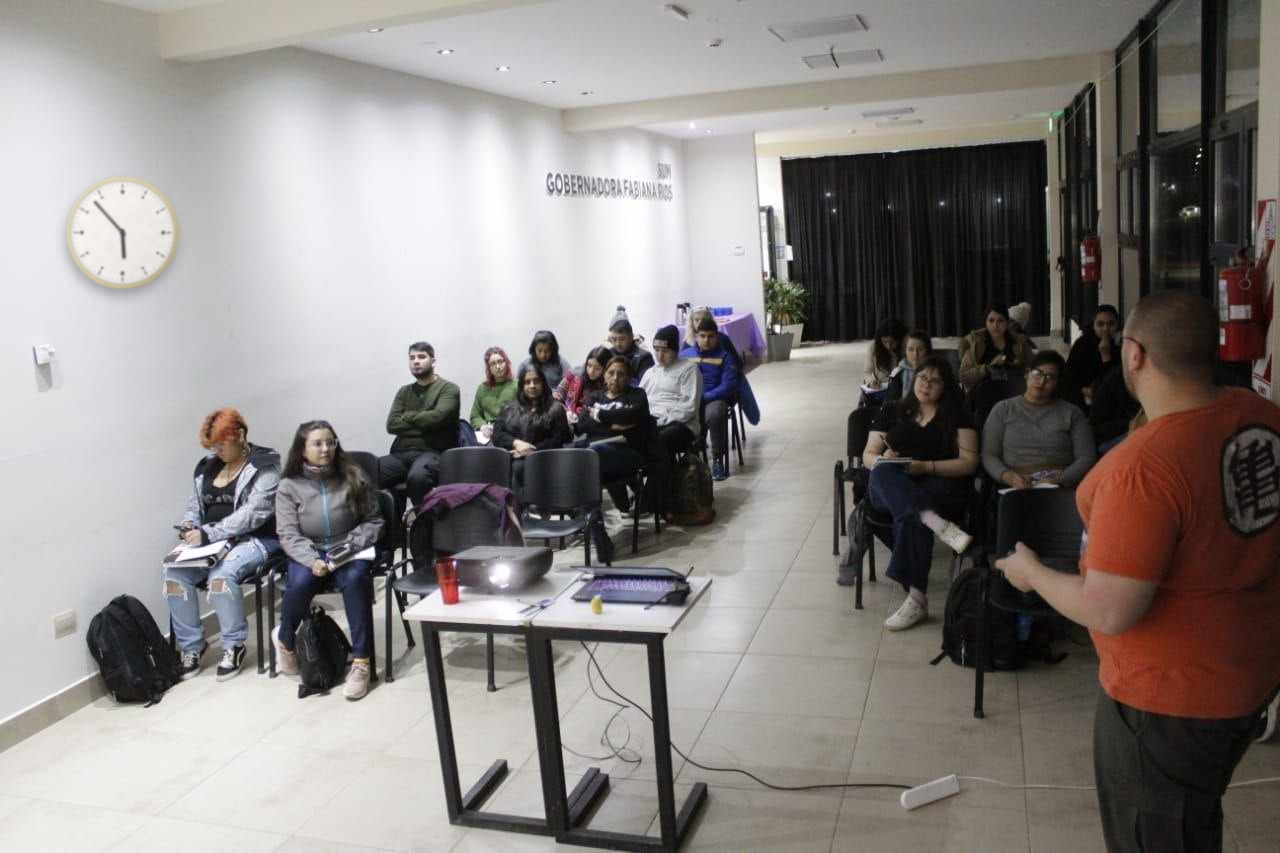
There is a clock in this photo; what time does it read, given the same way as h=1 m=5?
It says h=5 m=53
